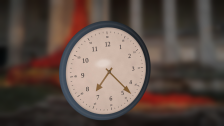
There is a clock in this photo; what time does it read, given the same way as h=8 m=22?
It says h=7 m=23
